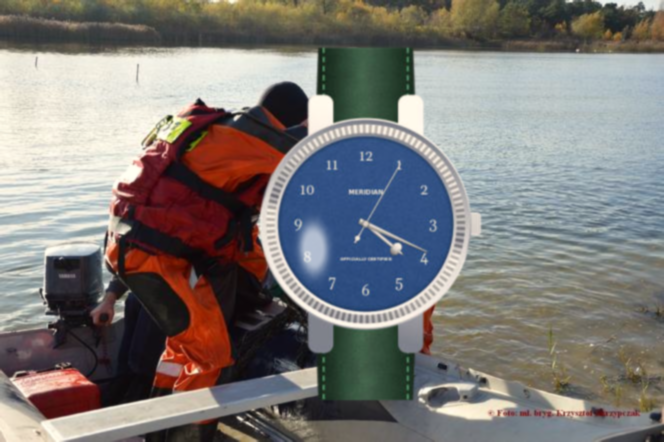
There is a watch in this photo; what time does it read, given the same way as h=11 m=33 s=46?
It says h=4 m=19 s=5
